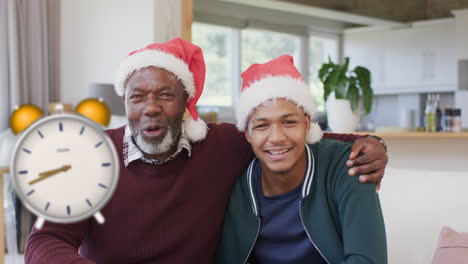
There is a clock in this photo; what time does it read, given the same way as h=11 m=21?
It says h=8 m=42
